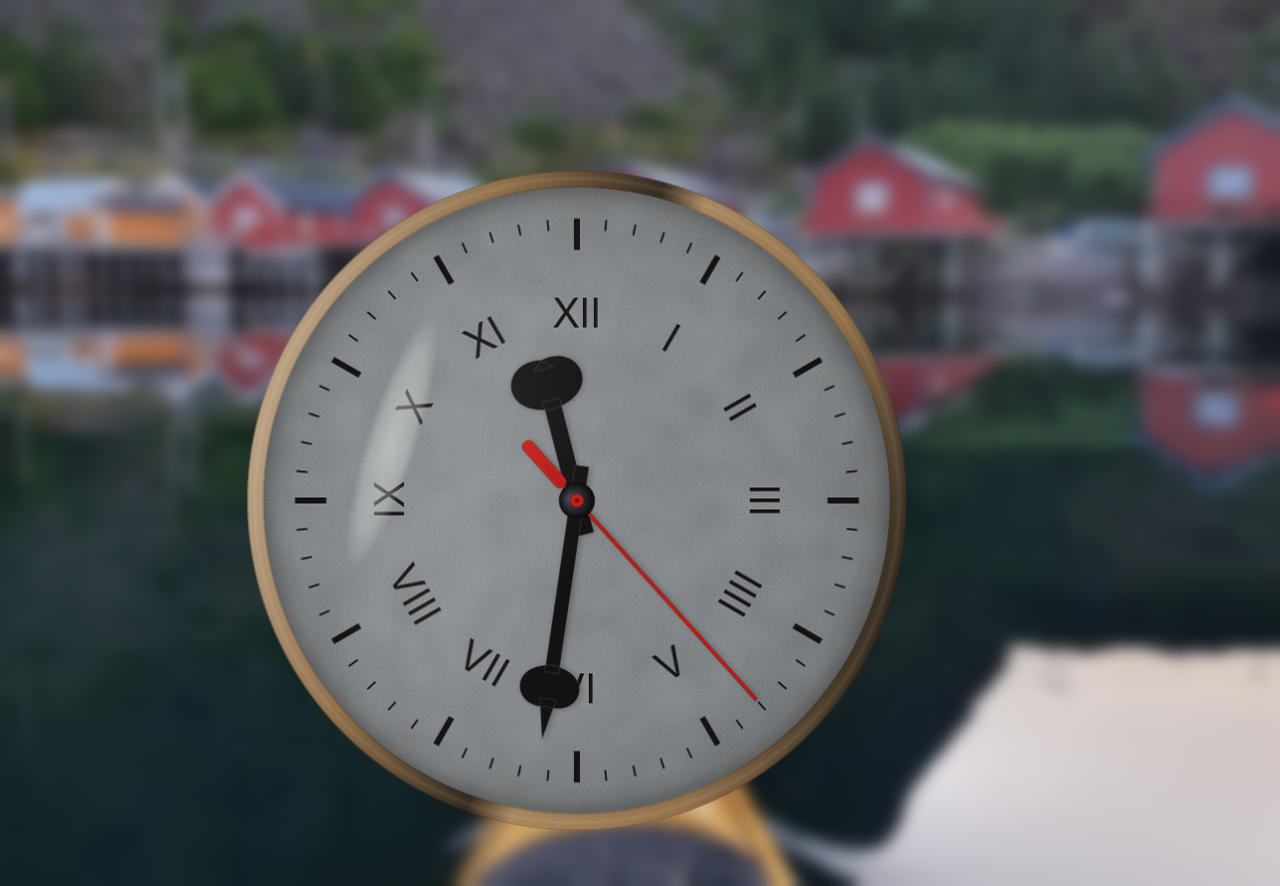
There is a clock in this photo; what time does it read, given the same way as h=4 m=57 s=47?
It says h=11 m=31 s=23
